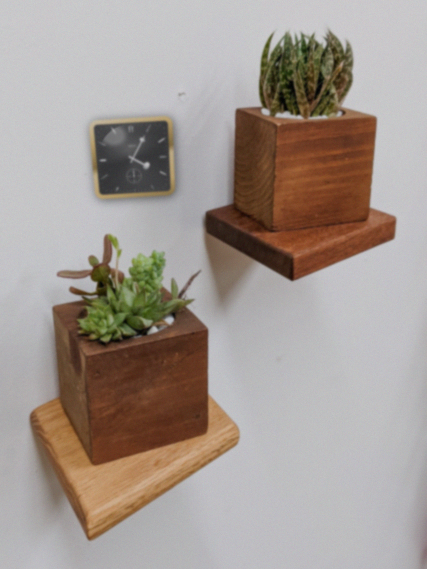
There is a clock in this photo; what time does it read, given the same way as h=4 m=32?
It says h=4 m=5
